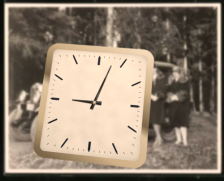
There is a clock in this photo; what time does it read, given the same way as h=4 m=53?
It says h=9 m=3
